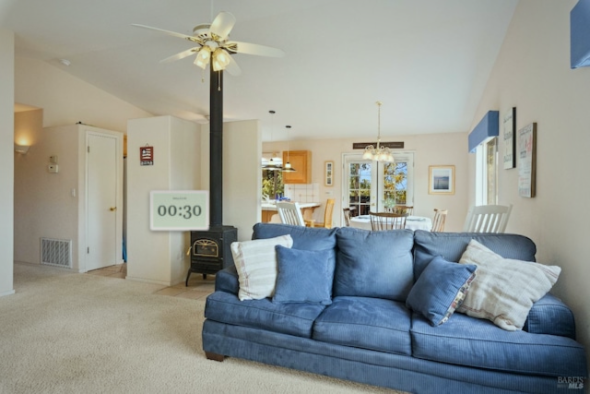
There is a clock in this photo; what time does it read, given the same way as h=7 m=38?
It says h=0 m=30
